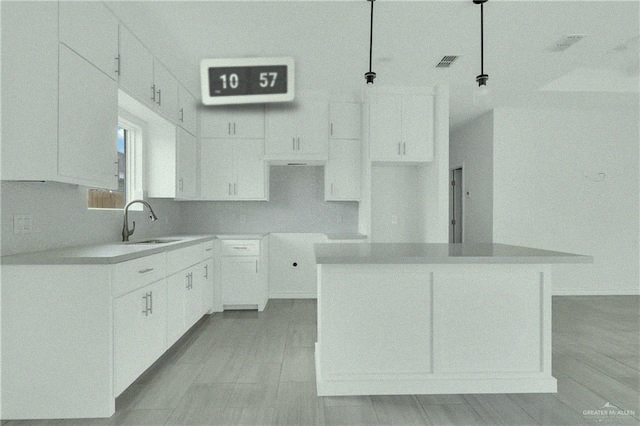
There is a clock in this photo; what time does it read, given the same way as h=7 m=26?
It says h=10 m=57
